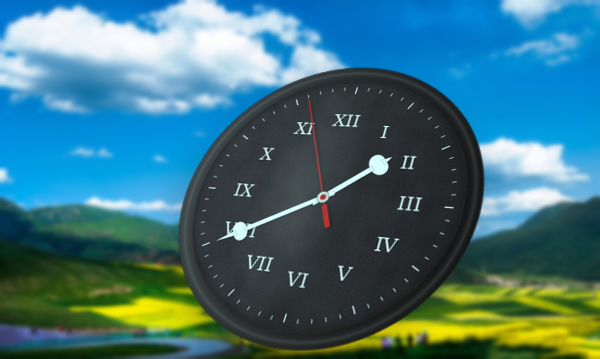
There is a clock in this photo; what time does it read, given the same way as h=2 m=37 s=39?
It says h=1 m=39 s=56
